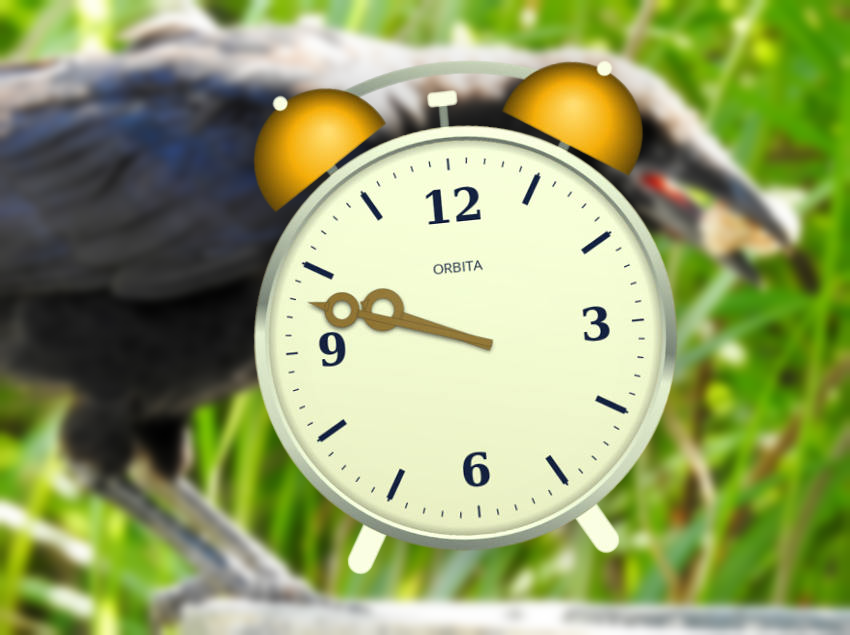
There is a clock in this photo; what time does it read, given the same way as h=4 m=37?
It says h=9 m=48
